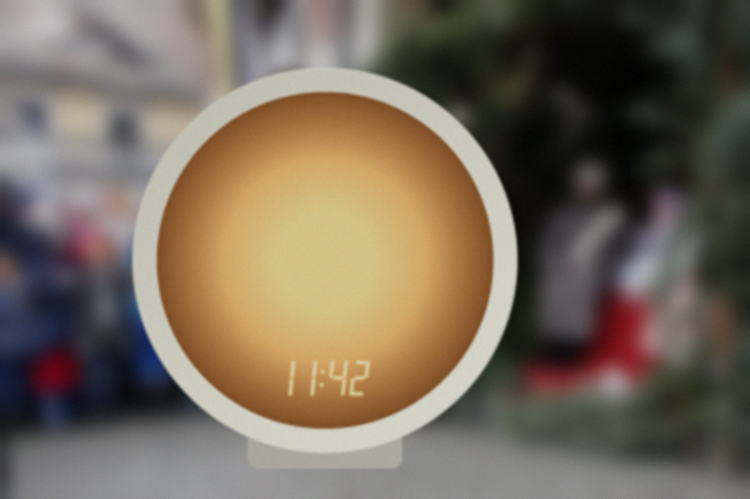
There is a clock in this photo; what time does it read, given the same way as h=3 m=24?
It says h=11 m=42
